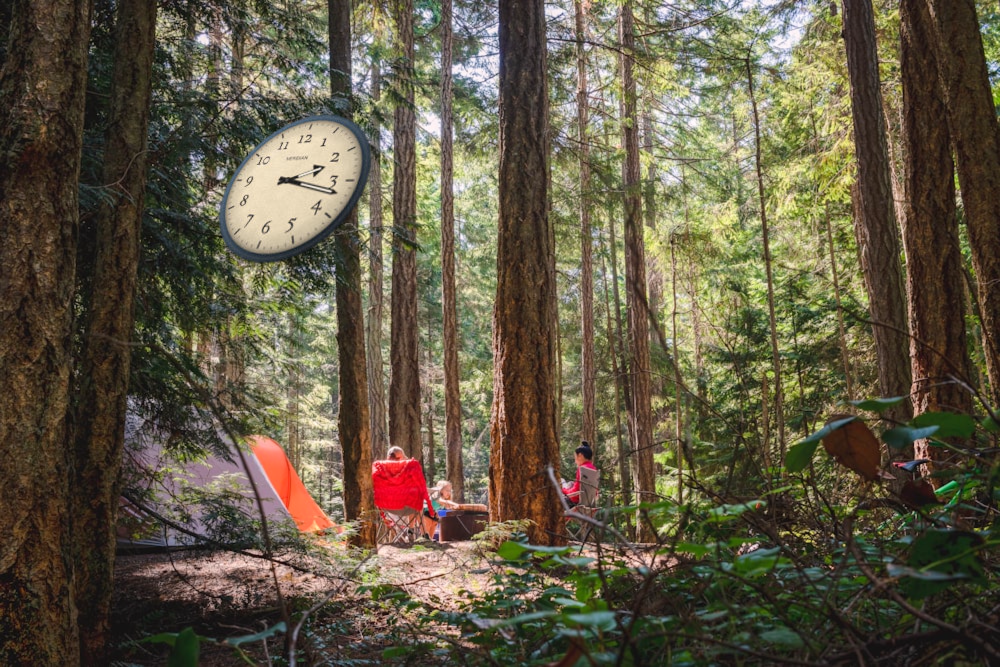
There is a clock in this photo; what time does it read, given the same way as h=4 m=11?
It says h=2 m=17
